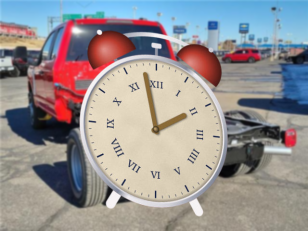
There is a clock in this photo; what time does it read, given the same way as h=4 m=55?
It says h=1 m=58
